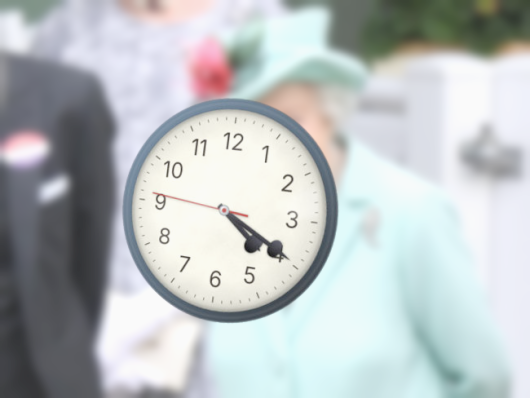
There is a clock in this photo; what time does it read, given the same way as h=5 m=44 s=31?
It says h=4 m=19 s=46
